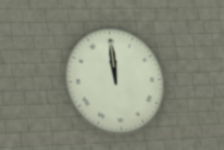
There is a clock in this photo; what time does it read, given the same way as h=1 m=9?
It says h=12 m=0
